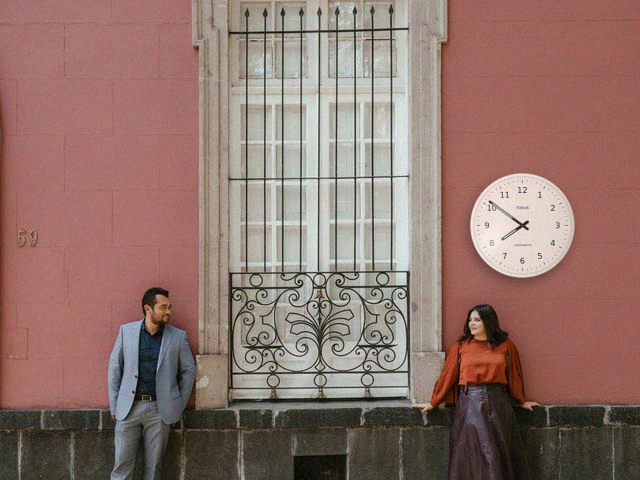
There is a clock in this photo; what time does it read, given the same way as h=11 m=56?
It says h=7 m=51
